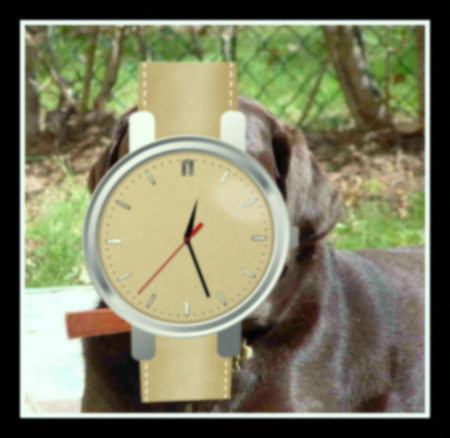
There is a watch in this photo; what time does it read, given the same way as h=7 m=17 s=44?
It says h=12 m=26 s=37
